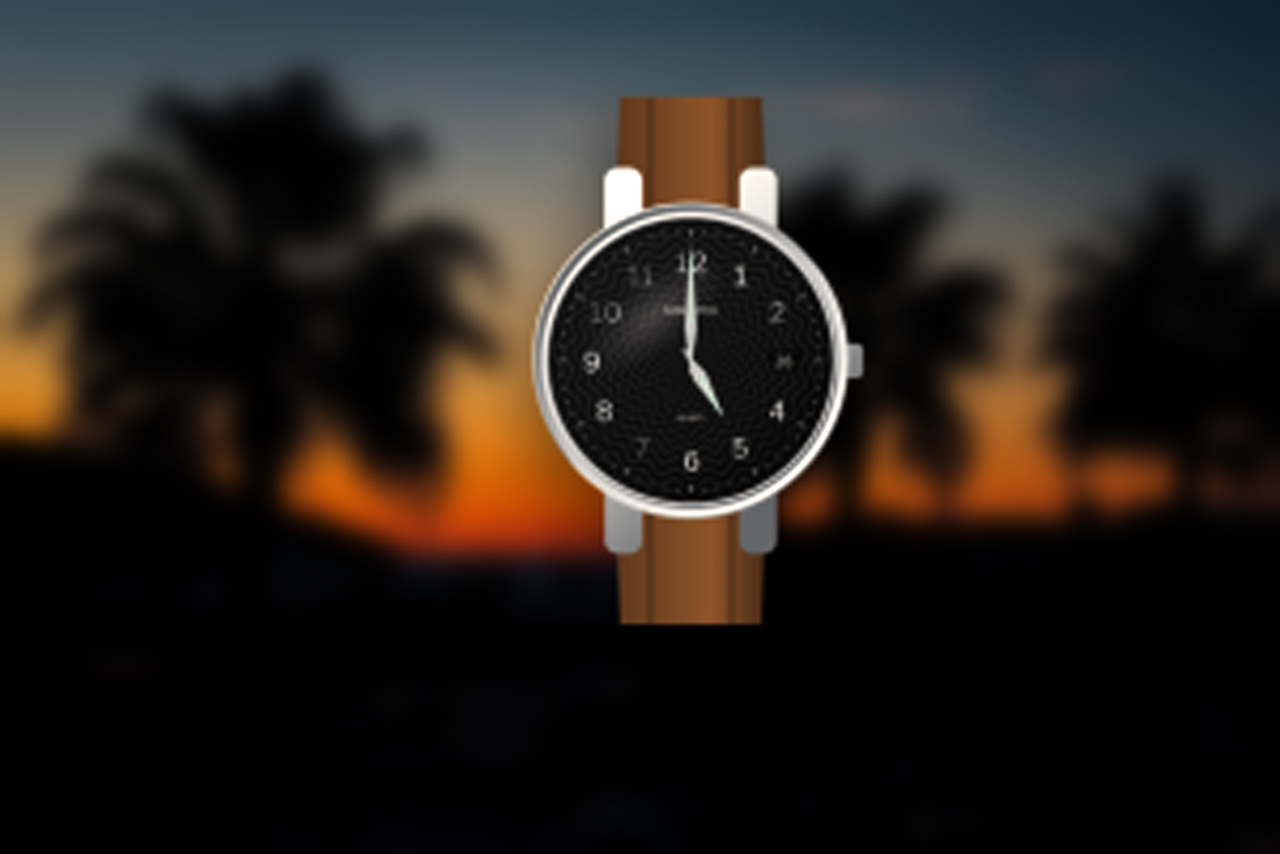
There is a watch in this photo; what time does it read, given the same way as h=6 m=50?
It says h=5 m=0
